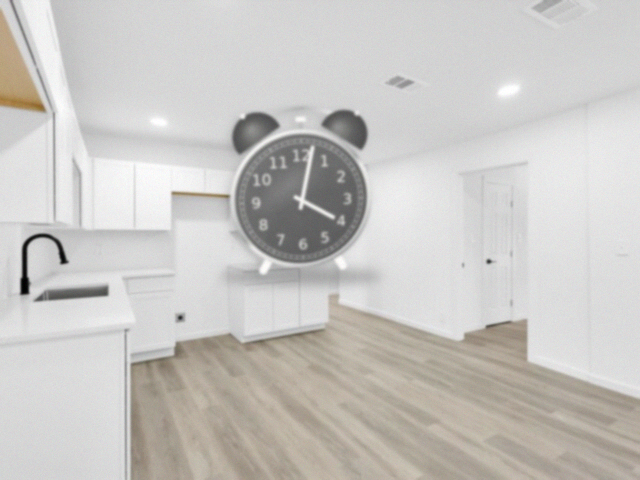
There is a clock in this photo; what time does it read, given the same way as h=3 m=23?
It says h=4 m=2
